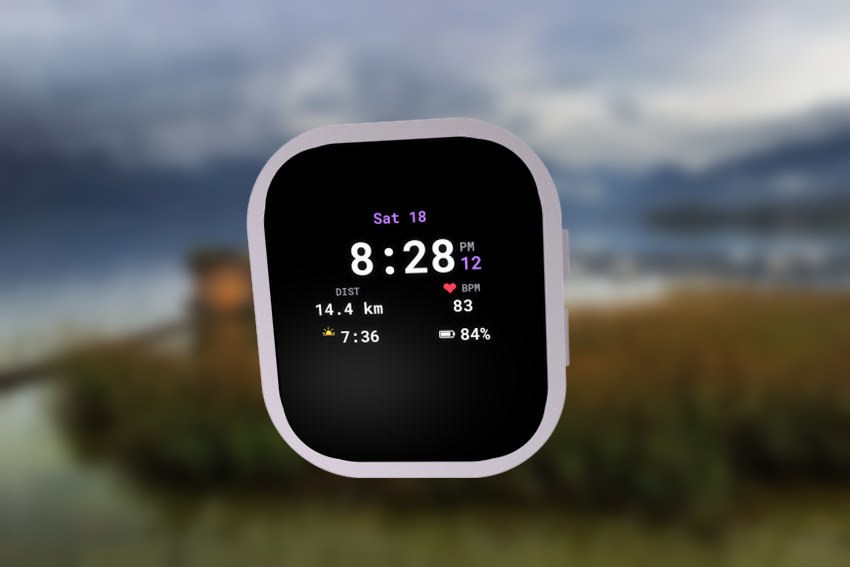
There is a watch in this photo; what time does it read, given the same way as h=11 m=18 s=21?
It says h=8 m=28 s=12
